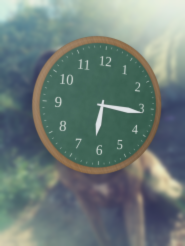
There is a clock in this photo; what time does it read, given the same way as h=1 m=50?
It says h=6 m=16
